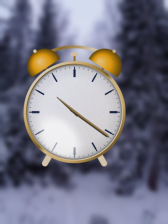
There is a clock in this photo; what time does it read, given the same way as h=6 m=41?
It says h=10 m=21
